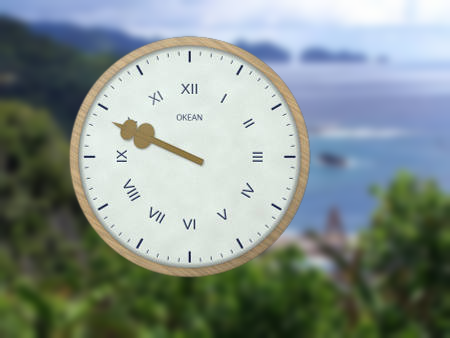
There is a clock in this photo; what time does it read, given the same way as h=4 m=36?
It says h=9 m=49
